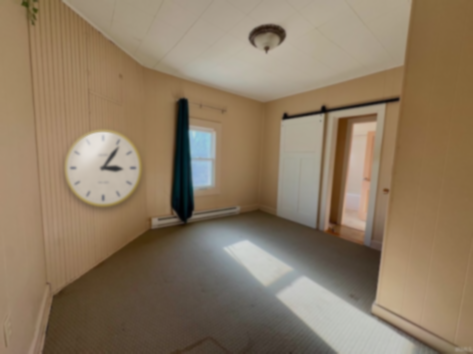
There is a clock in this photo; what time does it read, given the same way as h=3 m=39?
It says h=3 m=6
